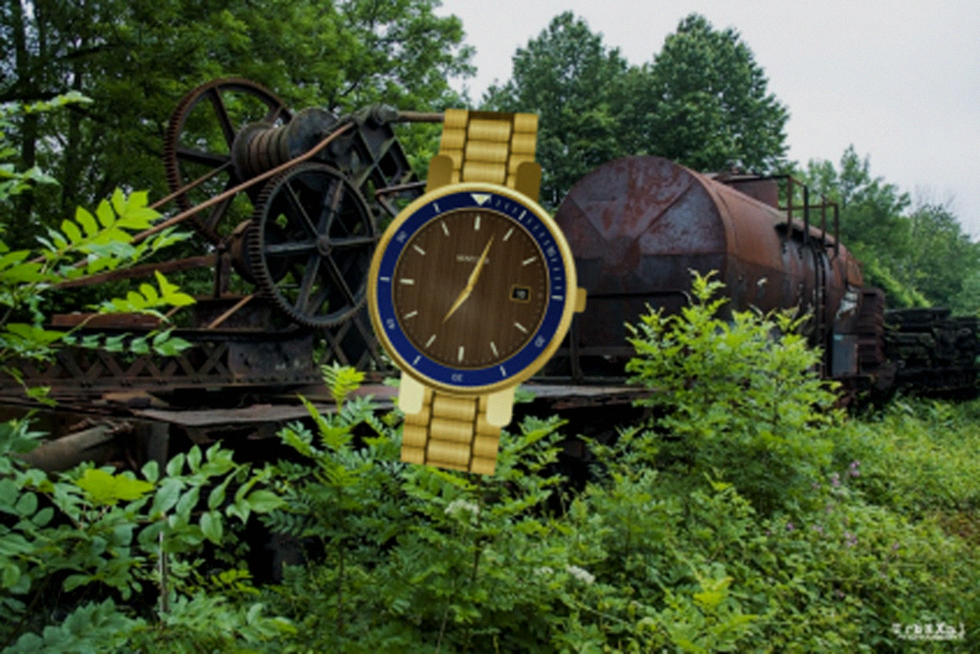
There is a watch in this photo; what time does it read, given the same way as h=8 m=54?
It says h=7 m=3
